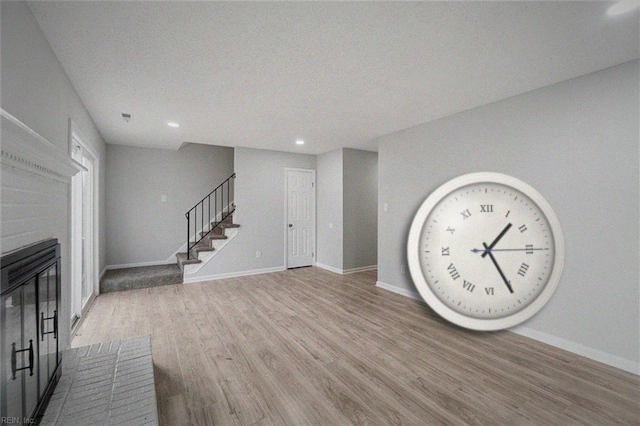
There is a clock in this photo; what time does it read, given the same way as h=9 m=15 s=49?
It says h=1 m=25 s=15
